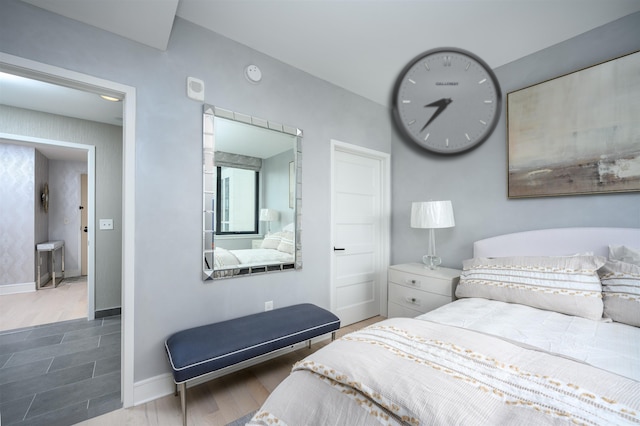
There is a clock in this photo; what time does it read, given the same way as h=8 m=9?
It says h=8 m=37
